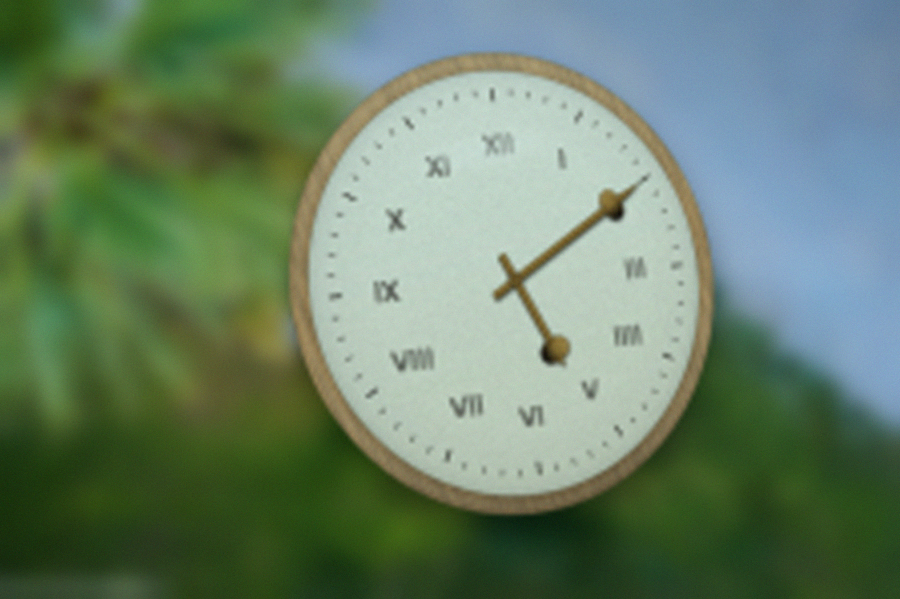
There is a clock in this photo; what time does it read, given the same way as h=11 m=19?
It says h=5 m=10
